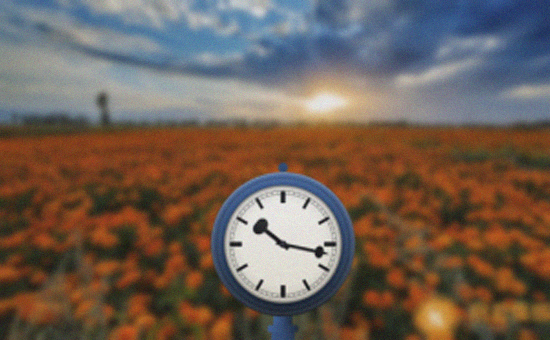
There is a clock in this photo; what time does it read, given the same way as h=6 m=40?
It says h=10 m=17
